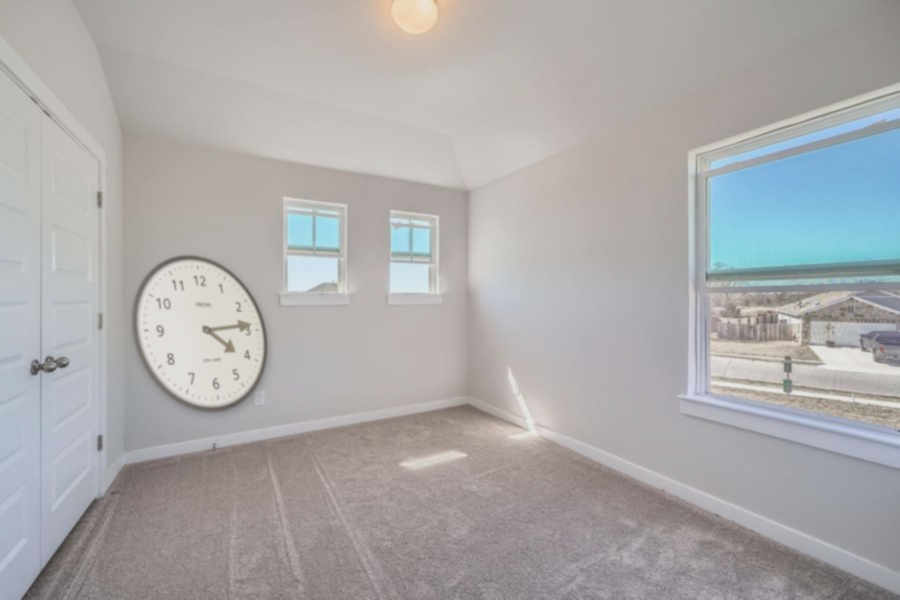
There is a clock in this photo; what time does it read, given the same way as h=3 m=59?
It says h=4 m=14
